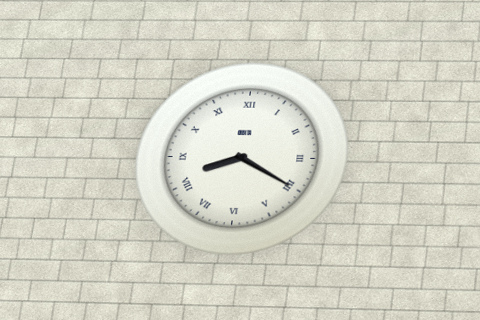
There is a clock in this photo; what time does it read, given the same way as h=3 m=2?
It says h=8 m=20
